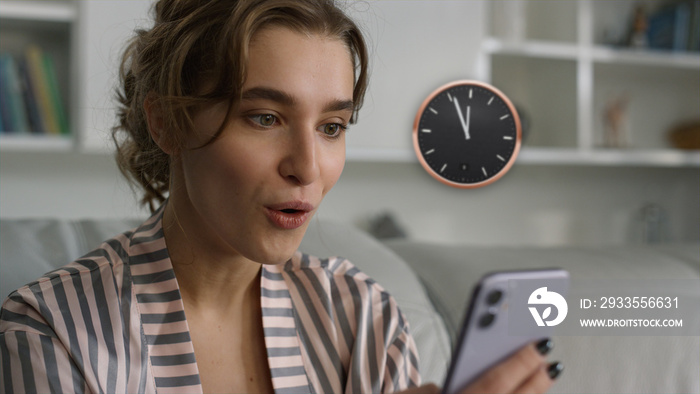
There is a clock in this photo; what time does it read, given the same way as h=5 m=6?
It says h=11 m=56
